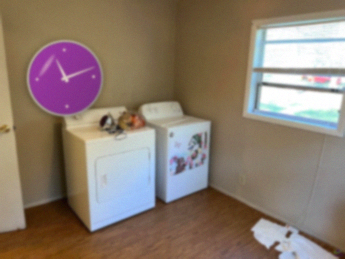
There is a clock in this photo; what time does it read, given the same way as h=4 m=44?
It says h=11 m=12
